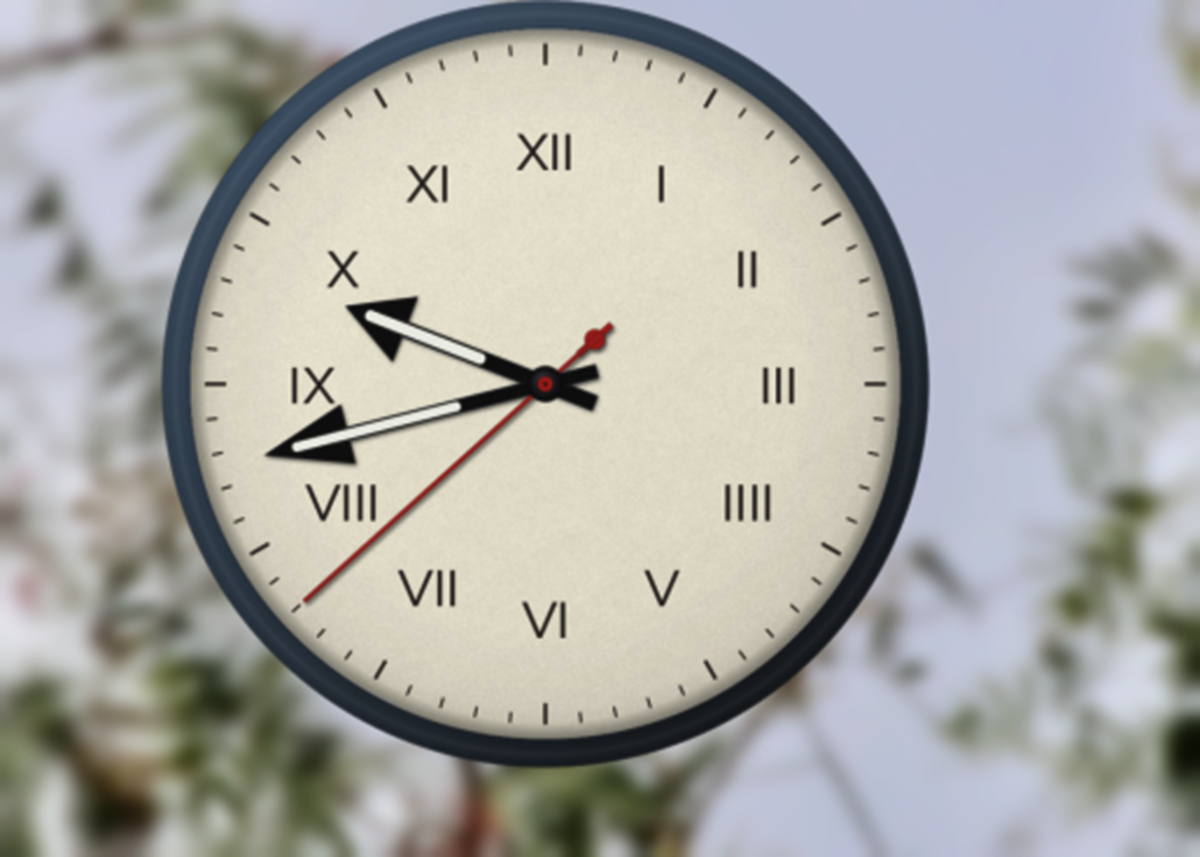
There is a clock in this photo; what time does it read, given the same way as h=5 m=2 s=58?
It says h=9 m=42 s=38
